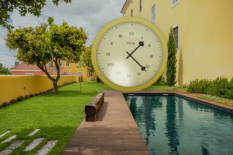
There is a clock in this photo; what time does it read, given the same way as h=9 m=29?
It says h=1 m=22
